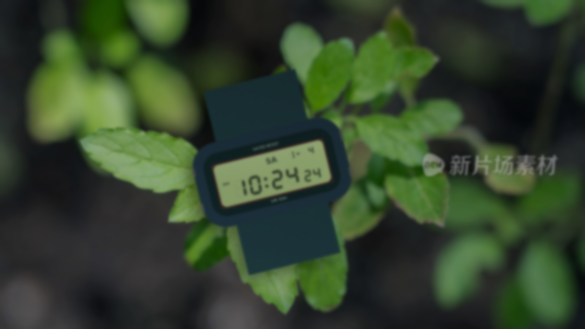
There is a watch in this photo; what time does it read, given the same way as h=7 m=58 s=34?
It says h=10 m=24 s=24
